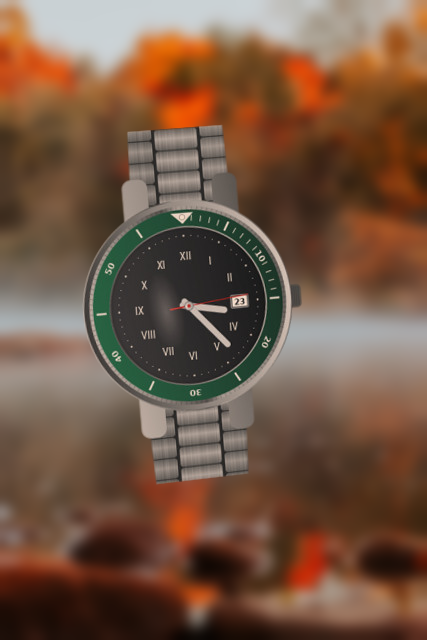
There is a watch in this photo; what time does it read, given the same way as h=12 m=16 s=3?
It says h=3 m=23 s=14
